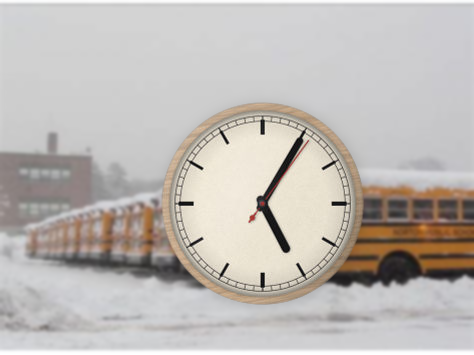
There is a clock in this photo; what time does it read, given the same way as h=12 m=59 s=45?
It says h=5 m=5 s=6
